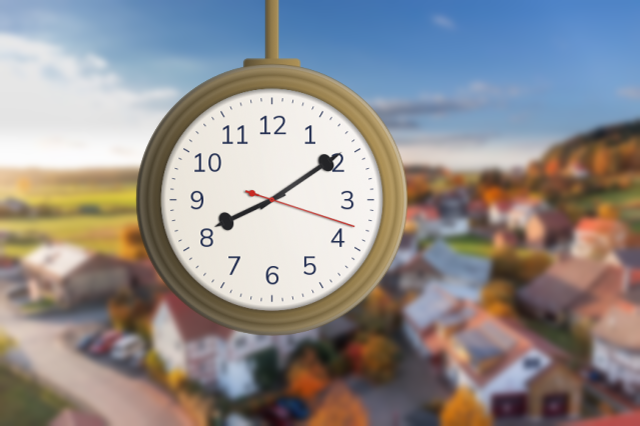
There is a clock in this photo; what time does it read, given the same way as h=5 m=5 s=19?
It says h=8 m=9 s=18
